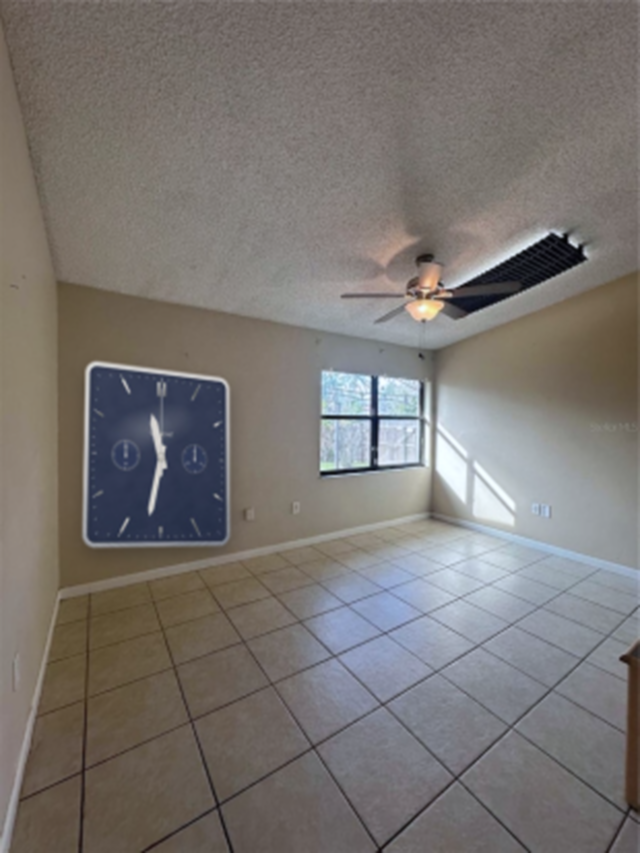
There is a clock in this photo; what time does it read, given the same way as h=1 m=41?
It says h=11 m=32
